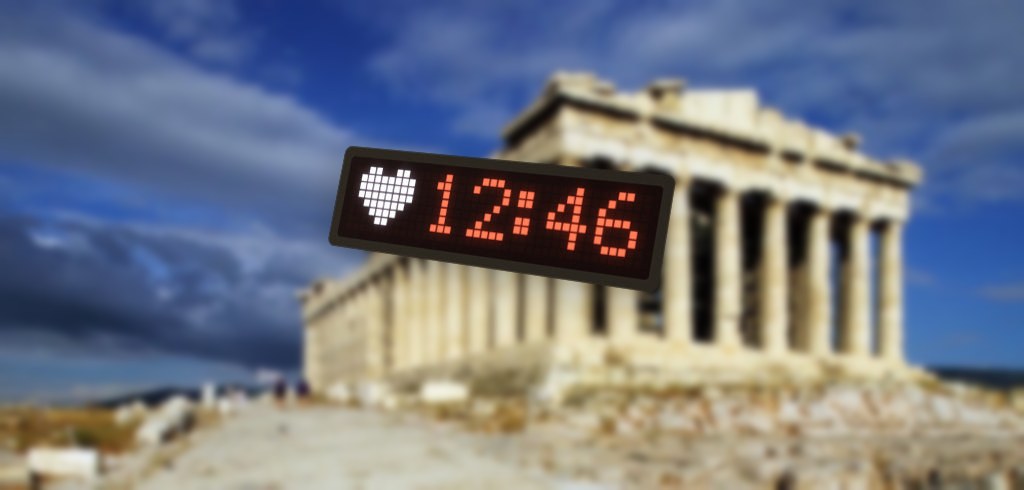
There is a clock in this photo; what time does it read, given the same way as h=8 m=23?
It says h=12 m=46
